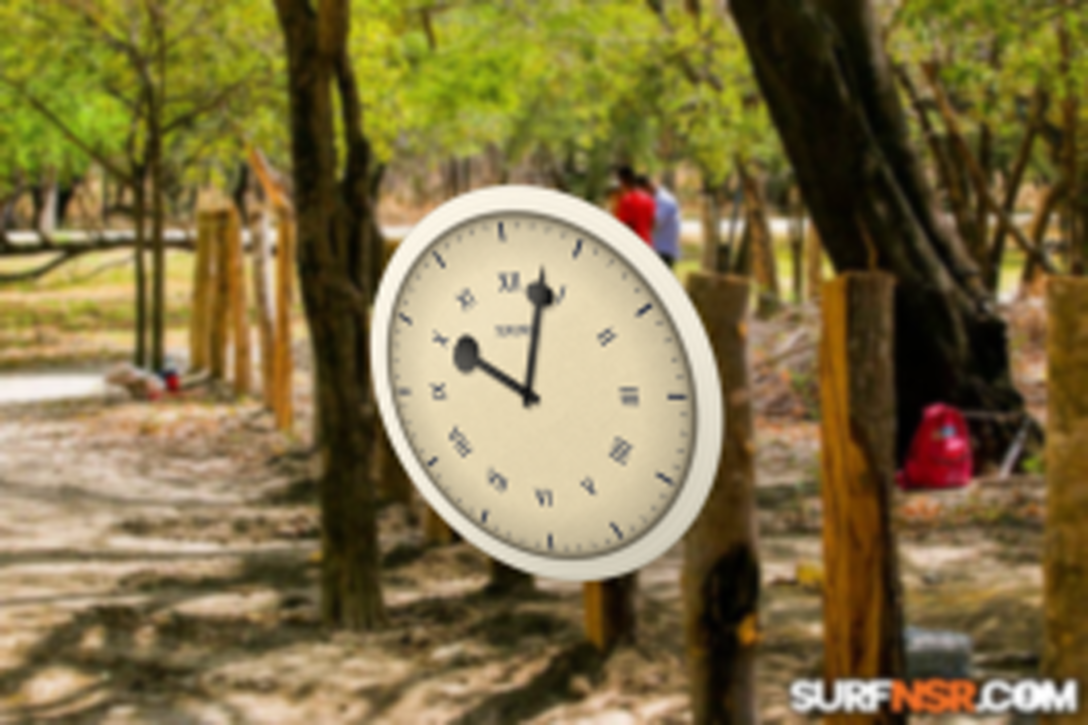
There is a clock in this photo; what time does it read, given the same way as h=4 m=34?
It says h=10 m=3
